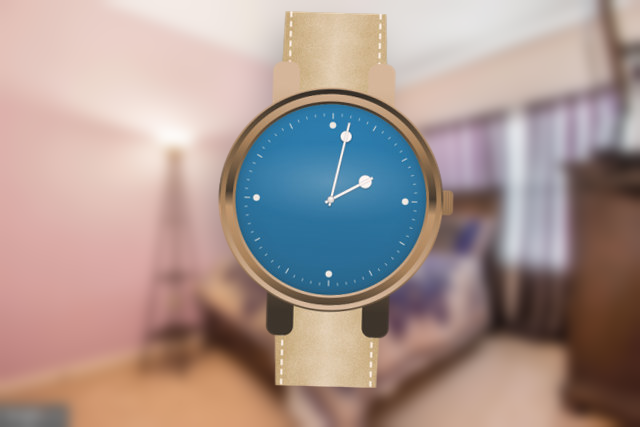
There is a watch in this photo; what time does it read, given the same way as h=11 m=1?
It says h=2 m=2
